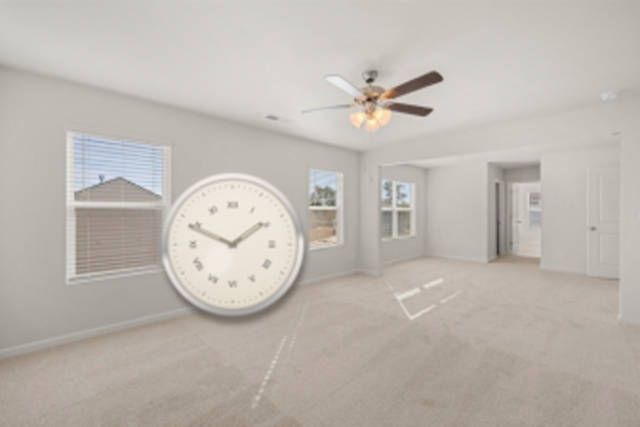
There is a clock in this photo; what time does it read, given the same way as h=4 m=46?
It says h=1 m=49
